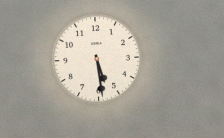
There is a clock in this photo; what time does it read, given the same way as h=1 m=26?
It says h=5 m=29
